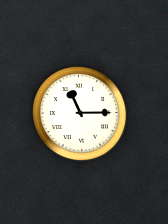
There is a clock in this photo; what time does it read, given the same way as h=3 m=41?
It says h=11 m=15
